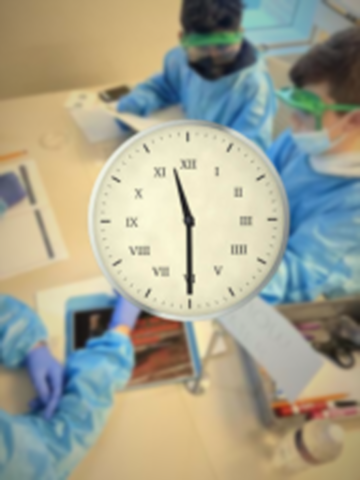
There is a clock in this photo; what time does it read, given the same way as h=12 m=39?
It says h=11 m=30
